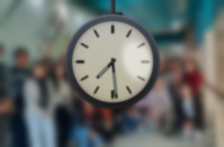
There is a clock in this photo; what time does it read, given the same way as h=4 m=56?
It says h=7 m=29
